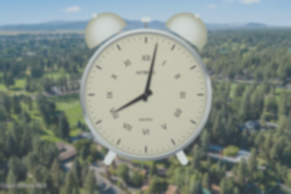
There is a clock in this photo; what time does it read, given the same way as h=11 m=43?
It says h=8 m=2
